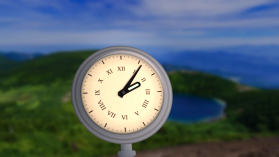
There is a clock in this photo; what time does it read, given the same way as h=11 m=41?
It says h=2 m=6
